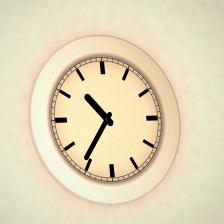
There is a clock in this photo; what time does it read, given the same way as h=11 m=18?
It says h=10 m=36
